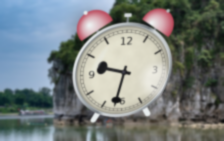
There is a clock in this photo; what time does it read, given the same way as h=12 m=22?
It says h=9 m=32
